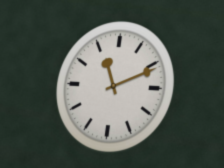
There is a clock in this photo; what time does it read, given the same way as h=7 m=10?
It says h=11 m=11
